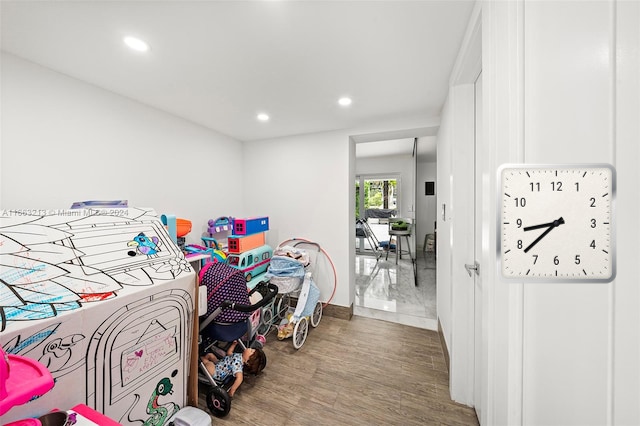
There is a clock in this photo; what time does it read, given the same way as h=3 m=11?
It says h=8 m=38
